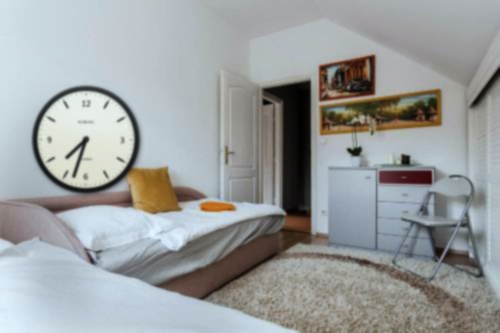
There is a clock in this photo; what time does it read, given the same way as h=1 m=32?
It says h=7 m=33
